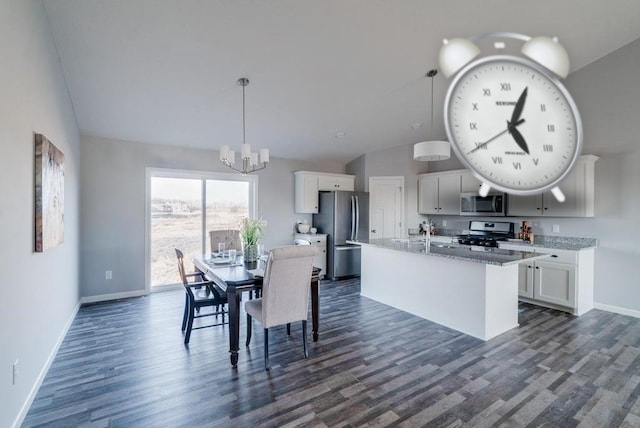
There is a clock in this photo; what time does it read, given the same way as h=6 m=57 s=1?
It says h=5 m=4 s=40
